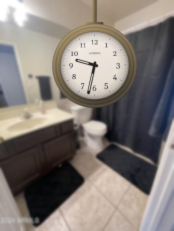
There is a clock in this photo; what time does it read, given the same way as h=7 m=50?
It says h=9 m=32
